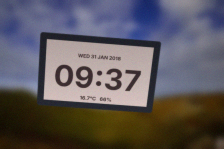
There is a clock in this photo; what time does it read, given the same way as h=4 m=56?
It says h=9 m=37
